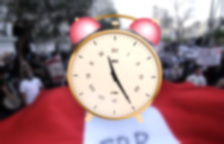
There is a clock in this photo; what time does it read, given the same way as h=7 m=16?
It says h=11 m=25
